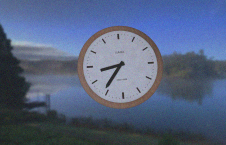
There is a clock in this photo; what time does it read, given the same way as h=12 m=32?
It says h=8 m=36
